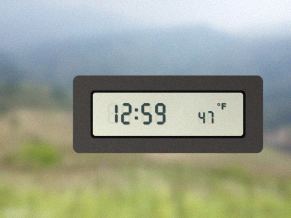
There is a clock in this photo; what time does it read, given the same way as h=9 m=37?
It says h=12 m=59
